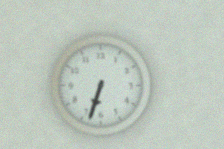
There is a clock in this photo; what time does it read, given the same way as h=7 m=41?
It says h=6 m=33
